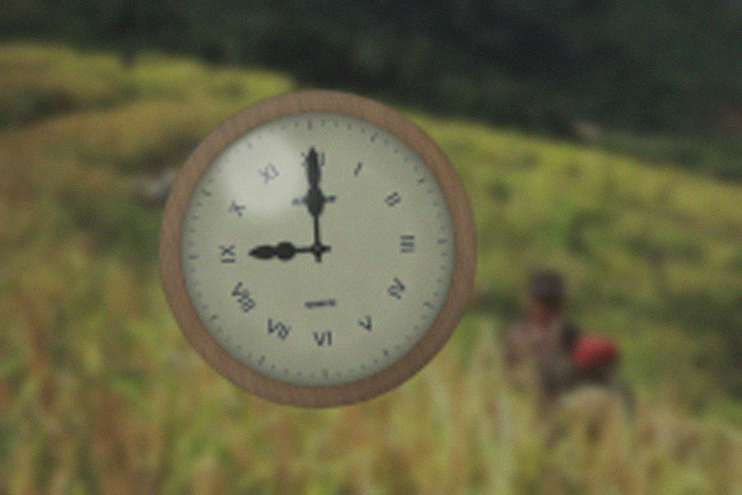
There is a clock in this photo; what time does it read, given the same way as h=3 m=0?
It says h=9 m=0
